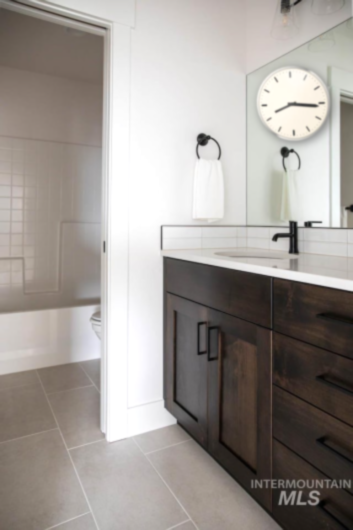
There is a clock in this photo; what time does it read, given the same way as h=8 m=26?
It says h=8 m=16
